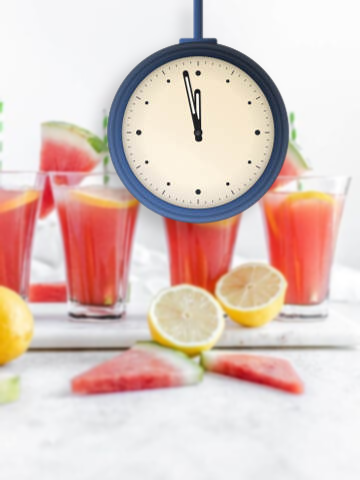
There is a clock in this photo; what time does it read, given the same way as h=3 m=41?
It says h=11 m=58
